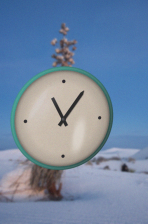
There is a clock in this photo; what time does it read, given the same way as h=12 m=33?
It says h=11 m=6
